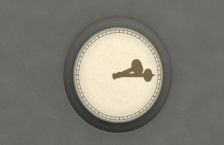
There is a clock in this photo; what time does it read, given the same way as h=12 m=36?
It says h=2 m=15
